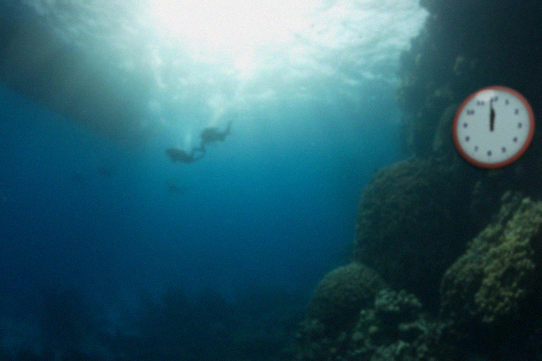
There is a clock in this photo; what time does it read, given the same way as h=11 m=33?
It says h=11 m=59
